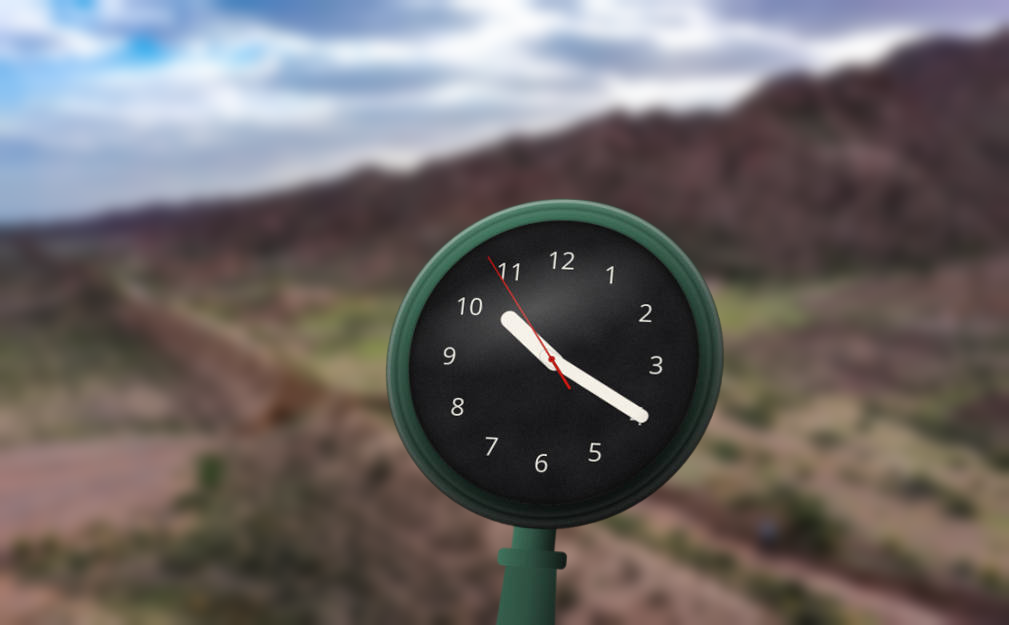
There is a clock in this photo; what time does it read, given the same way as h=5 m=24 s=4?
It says h=10 m=19 s=54
